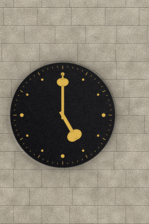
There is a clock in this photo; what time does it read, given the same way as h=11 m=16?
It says h=5 m=0
